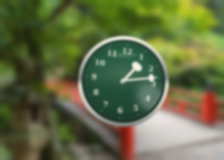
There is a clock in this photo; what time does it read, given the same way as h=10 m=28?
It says h=1 m=13
